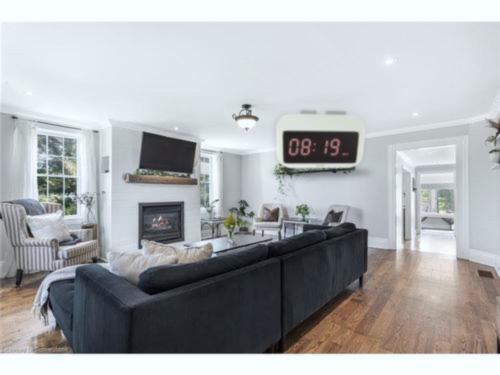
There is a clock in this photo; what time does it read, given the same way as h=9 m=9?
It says h=8 m=19
